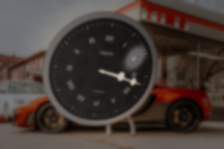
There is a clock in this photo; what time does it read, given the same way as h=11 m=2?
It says h=3 m=17
